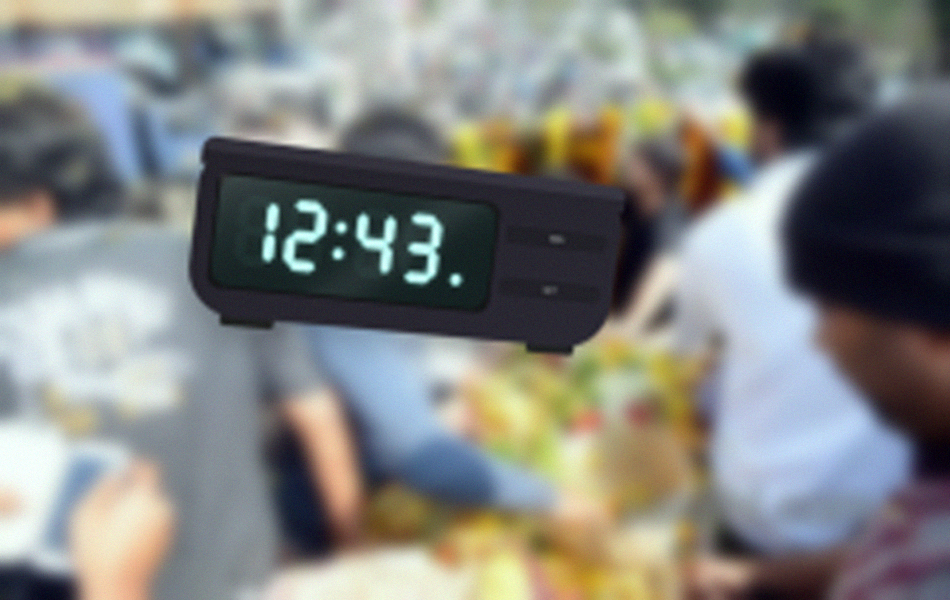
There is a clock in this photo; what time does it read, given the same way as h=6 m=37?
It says h=12 m=43
